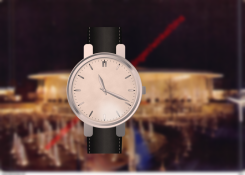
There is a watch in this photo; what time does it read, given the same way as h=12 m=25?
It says h=11 m=19
